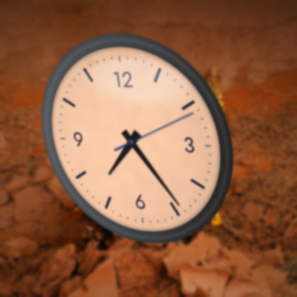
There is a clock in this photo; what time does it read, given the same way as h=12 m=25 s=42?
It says h=7 m=24 s=11
